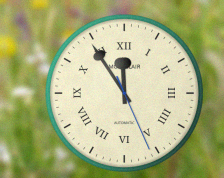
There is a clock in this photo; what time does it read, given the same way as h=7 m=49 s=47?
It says h=11 m=54 s=26
